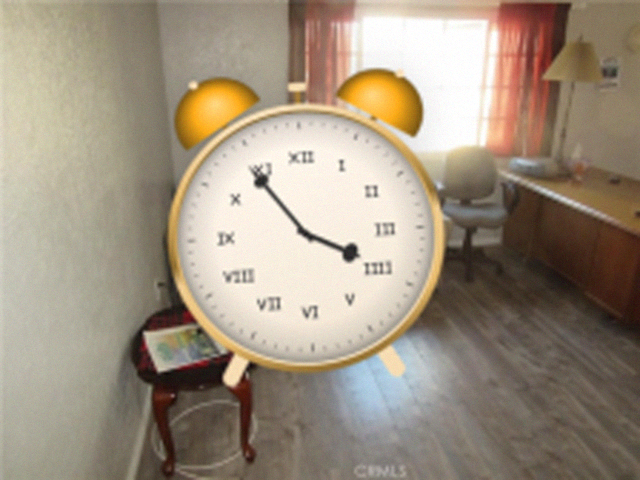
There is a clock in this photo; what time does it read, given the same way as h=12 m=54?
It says h=3 m=54
